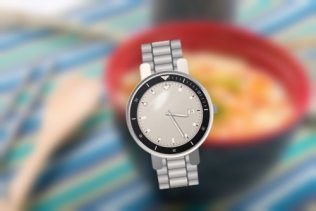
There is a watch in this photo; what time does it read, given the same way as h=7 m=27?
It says h=3 m=26
